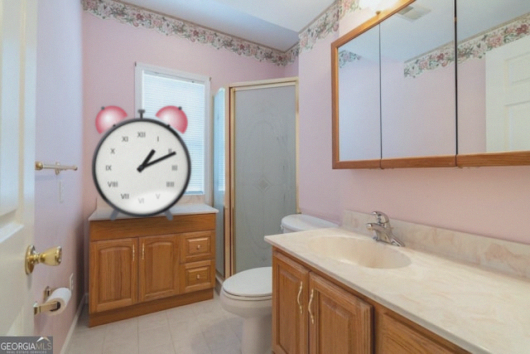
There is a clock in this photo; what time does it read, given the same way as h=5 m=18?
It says h=1 m=11
